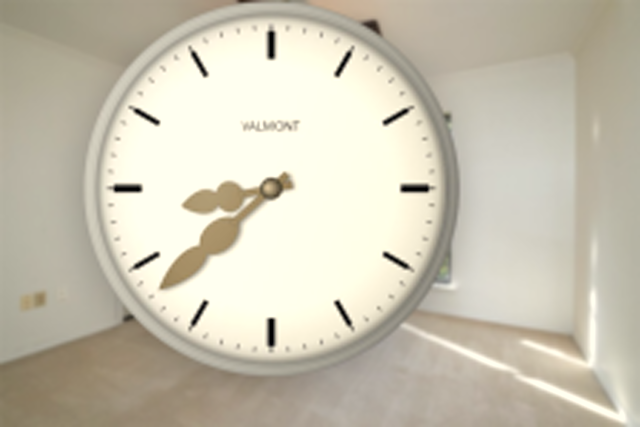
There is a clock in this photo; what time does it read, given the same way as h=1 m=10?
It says h=8 m=38
